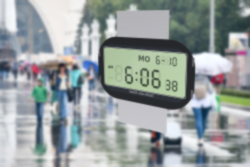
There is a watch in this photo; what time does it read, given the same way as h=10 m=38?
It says h=6 m=6
